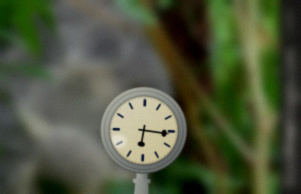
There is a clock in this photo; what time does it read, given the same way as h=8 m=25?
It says h=6 m=16
